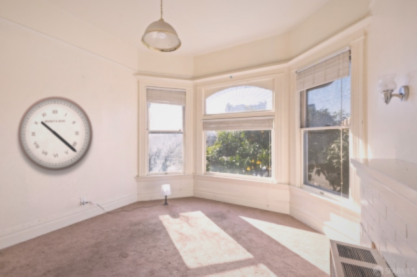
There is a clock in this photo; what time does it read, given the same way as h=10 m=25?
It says h=10 m=22
